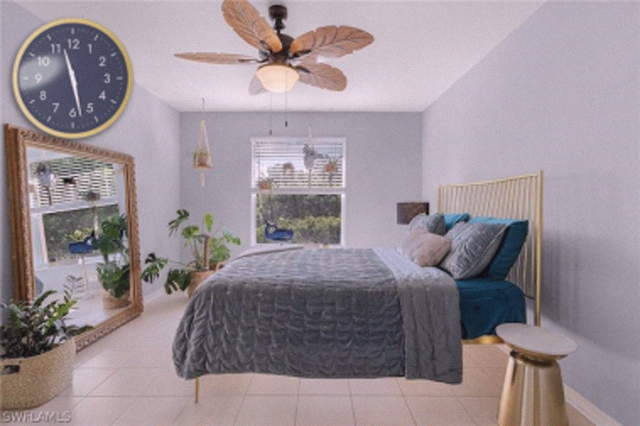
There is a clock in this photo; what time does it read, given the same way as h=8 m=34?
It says h=11 m=28
